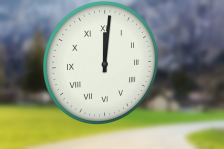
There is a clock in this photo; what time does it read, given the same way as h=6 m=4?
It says h=12 m=1
